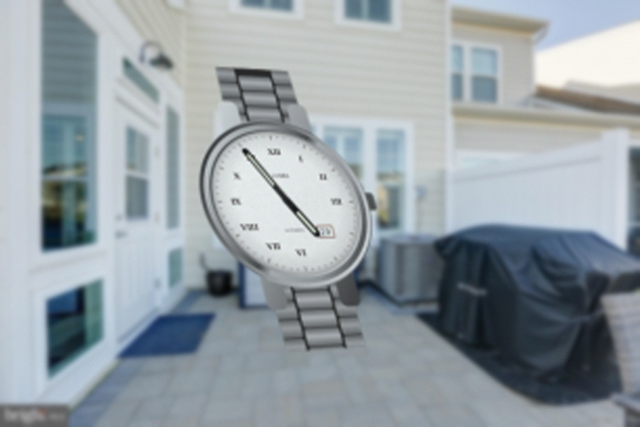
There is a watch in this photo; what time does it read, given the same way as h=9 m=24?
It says h=4 m=55
